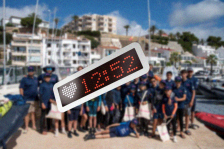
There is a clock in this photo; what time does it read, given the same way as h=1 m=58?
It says h=12 m=52
